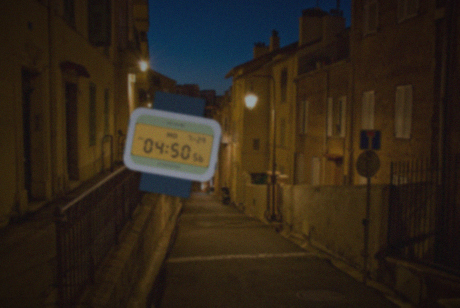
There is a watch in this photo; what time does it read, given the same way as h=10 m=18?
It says h=4 m=50
